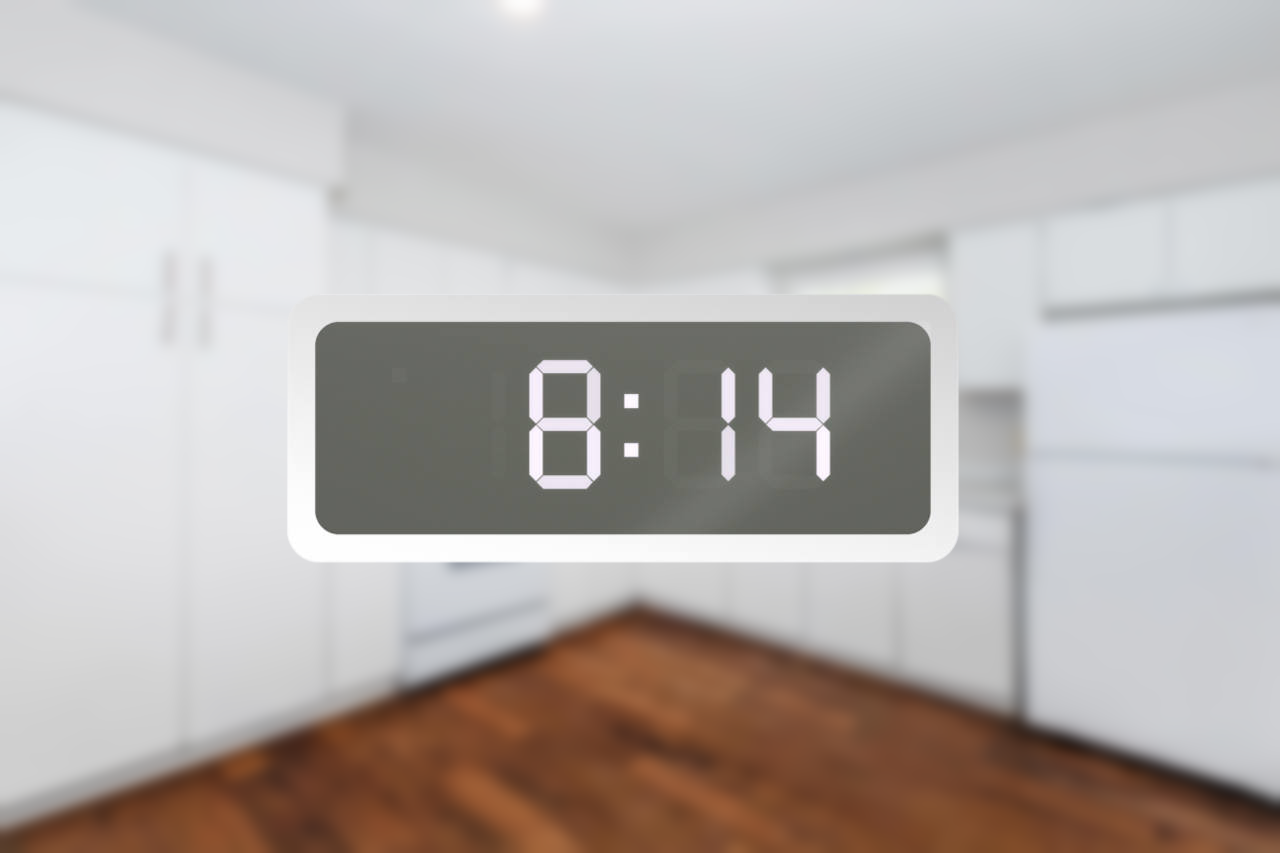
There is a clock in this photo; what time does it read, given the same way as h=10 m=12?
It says h=8 m=14
